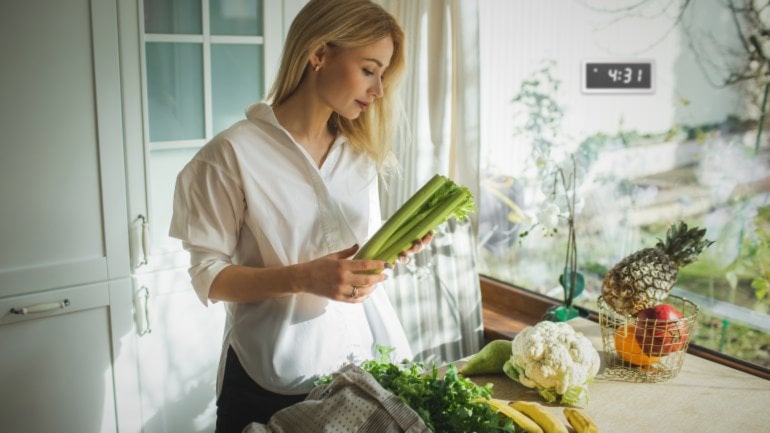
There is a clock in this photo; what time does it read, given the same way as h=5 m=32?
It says h=4 m=31
